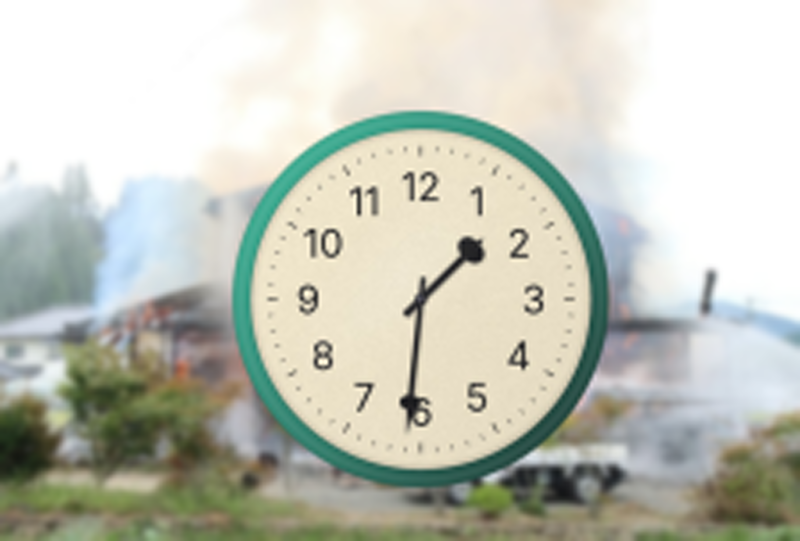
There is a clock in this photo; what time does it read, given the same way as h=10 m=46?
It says h=1 m=31
